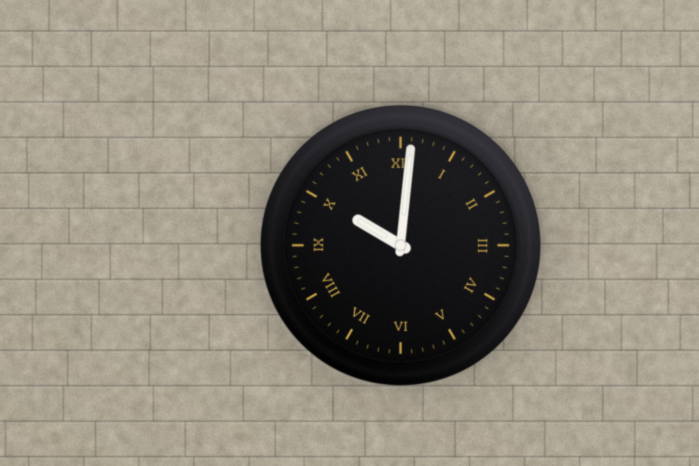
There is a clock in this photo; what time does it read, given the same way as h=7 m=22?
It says h=10 m=1
